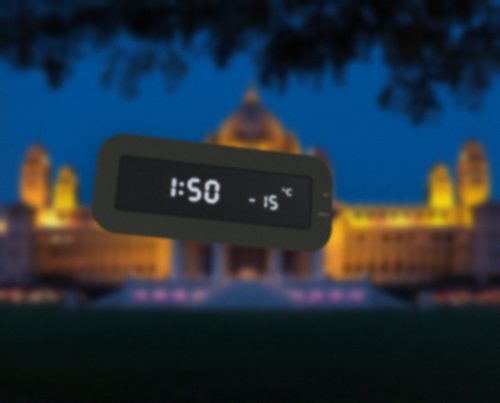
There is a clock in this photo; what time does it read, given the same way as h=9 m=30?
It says h=1 m=50
